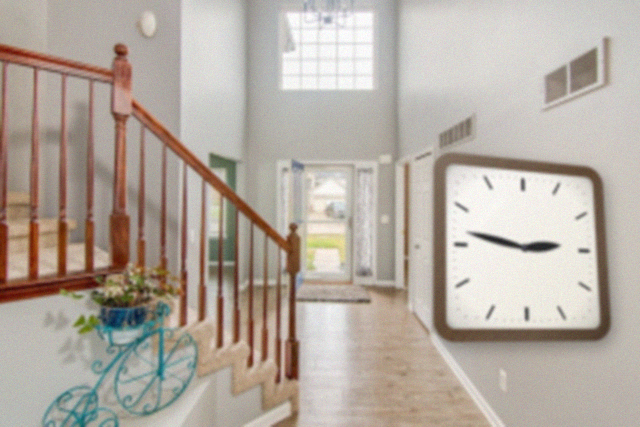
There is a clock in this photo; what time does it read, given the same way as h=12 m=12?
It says h=2 m=47
